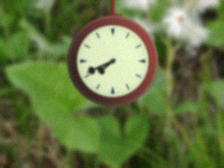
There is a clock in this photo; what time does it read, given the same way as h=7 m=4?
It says h=7 m=41
